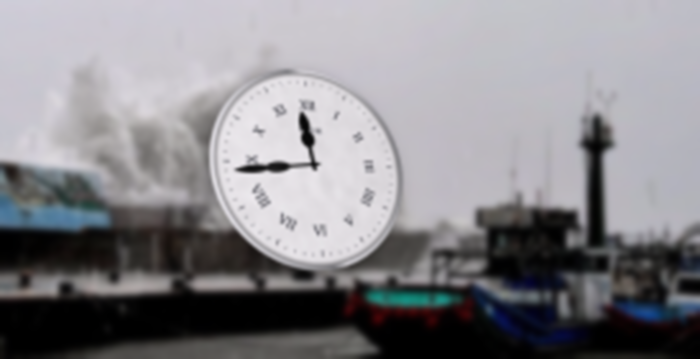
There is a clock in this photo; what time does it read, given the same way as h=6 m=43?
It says h=11 m=44
